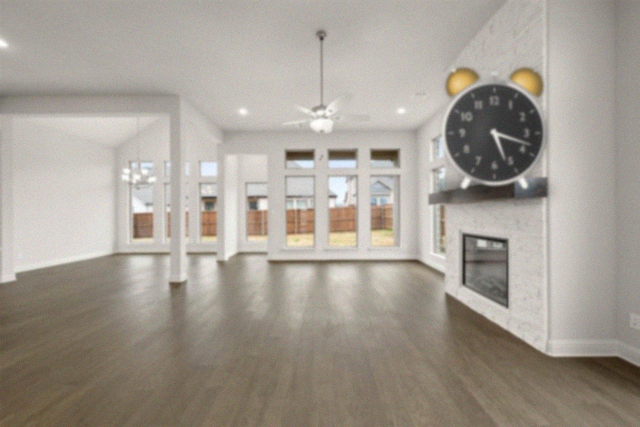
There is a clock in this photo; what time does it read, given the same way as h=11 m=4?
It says h=5 m=18
